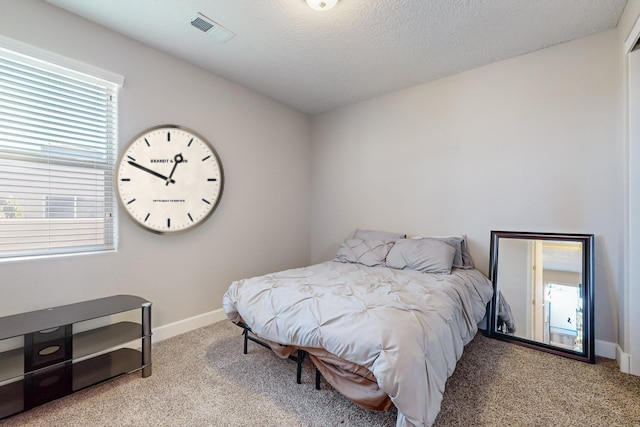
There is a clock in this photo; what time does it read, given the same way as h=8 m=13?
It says h=12 m=49
